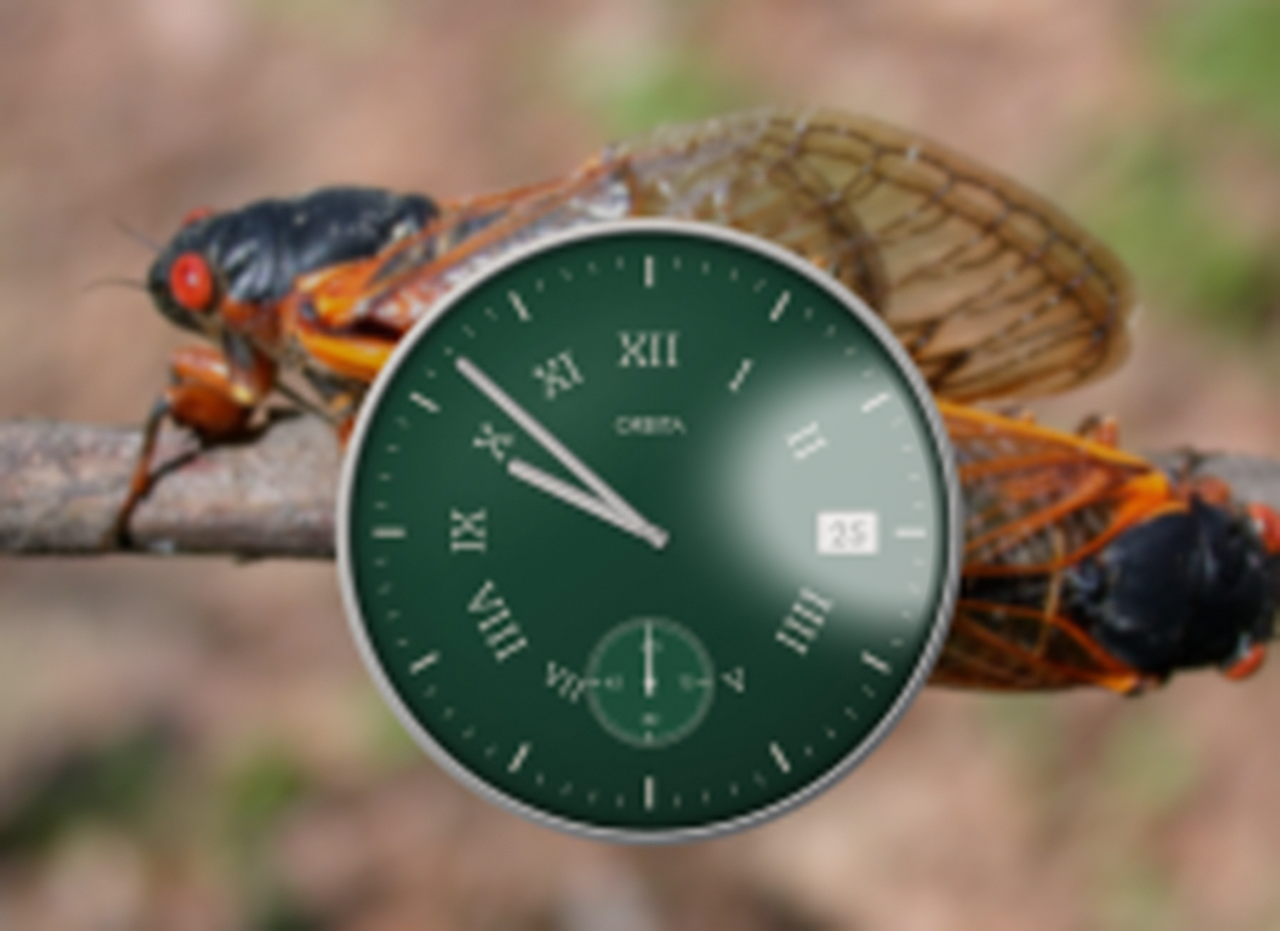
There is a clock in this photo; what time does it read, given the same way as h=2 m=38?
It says h=9 m=52
